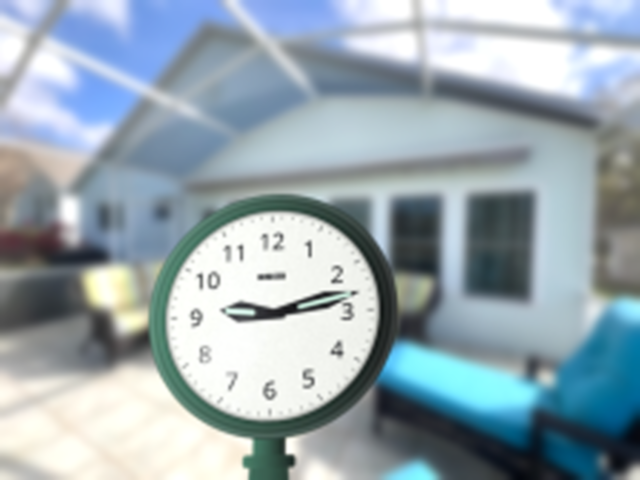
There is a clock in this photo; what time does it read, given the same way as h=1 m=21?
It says h=9 m=13
